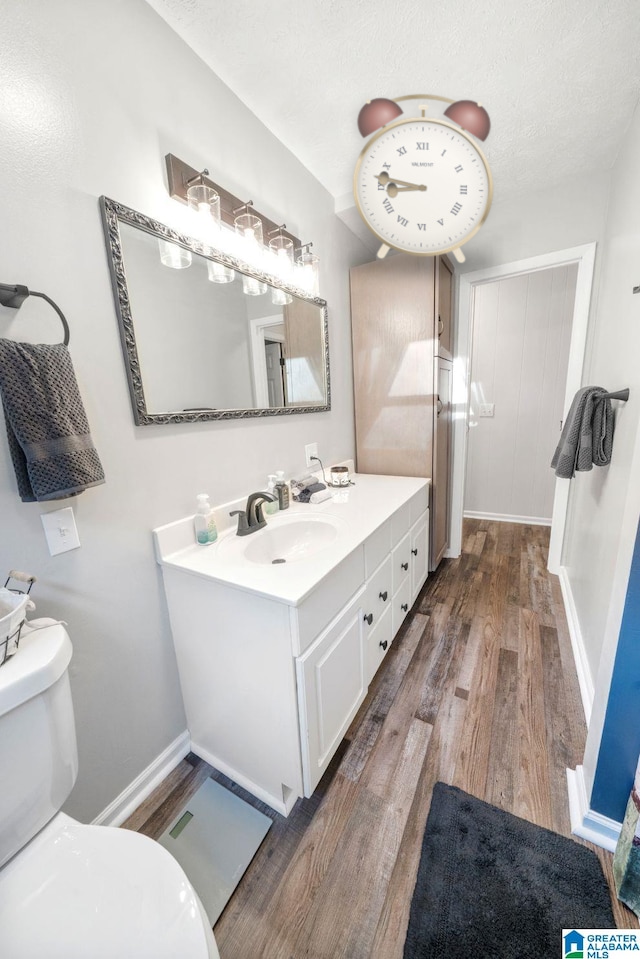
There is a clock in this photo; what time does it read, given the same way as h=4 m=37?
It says h=8 m=47
